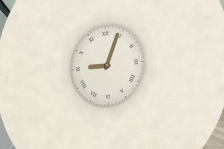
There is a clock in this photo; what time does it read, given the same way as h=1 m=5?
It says h=9 m=4
